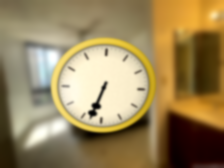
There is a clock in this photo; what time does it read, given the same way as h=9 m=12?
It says h=6 m=33
